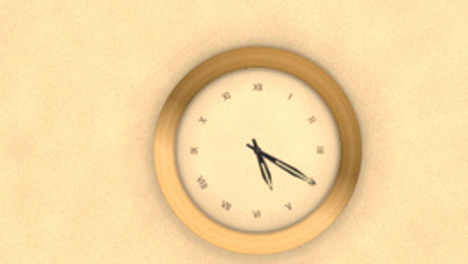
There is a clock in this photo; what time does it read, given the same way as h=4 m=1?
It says h=5 m=20
